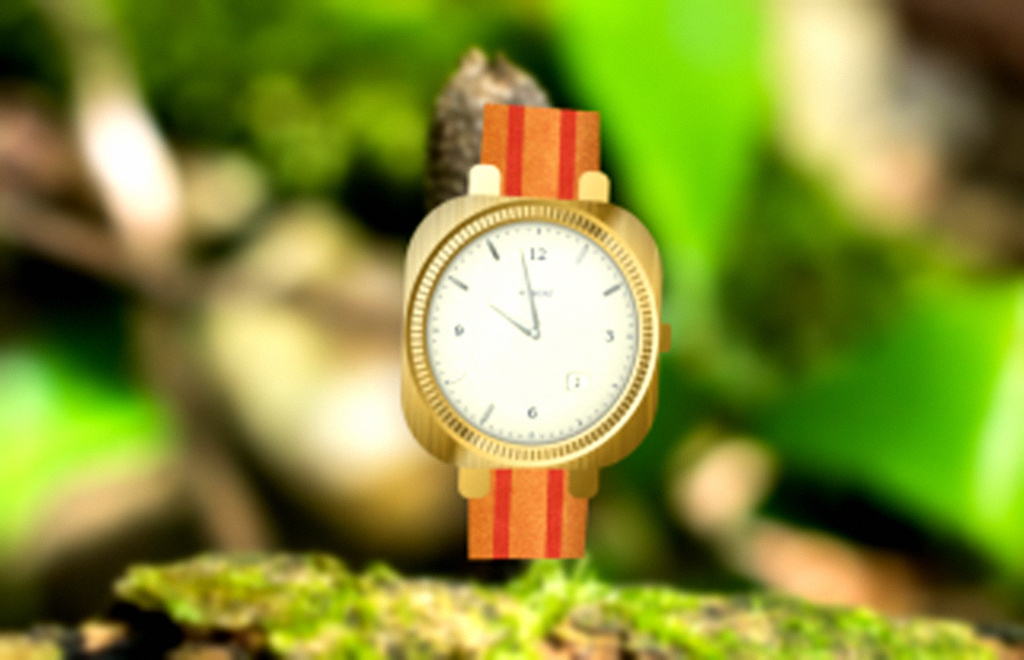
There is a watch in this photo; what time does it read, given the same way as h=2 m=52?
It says h=9 m=58
